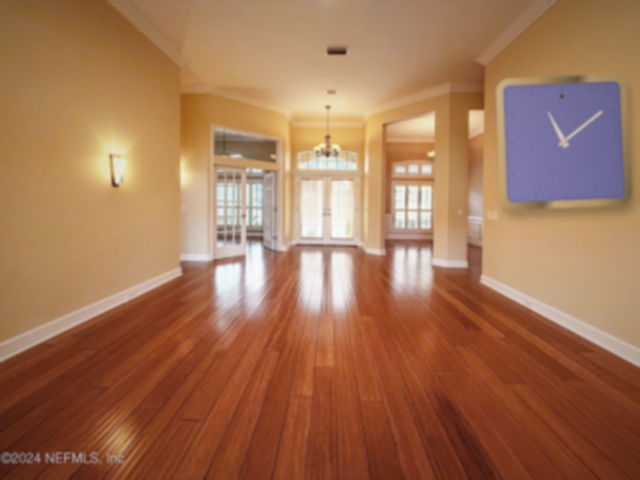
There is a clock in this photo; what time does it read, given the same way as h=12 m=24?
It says h=11 m=9
